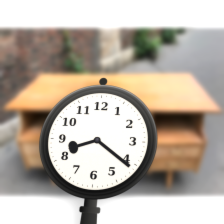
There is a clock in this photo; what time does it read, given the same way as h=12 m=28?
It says h=8 m=21
